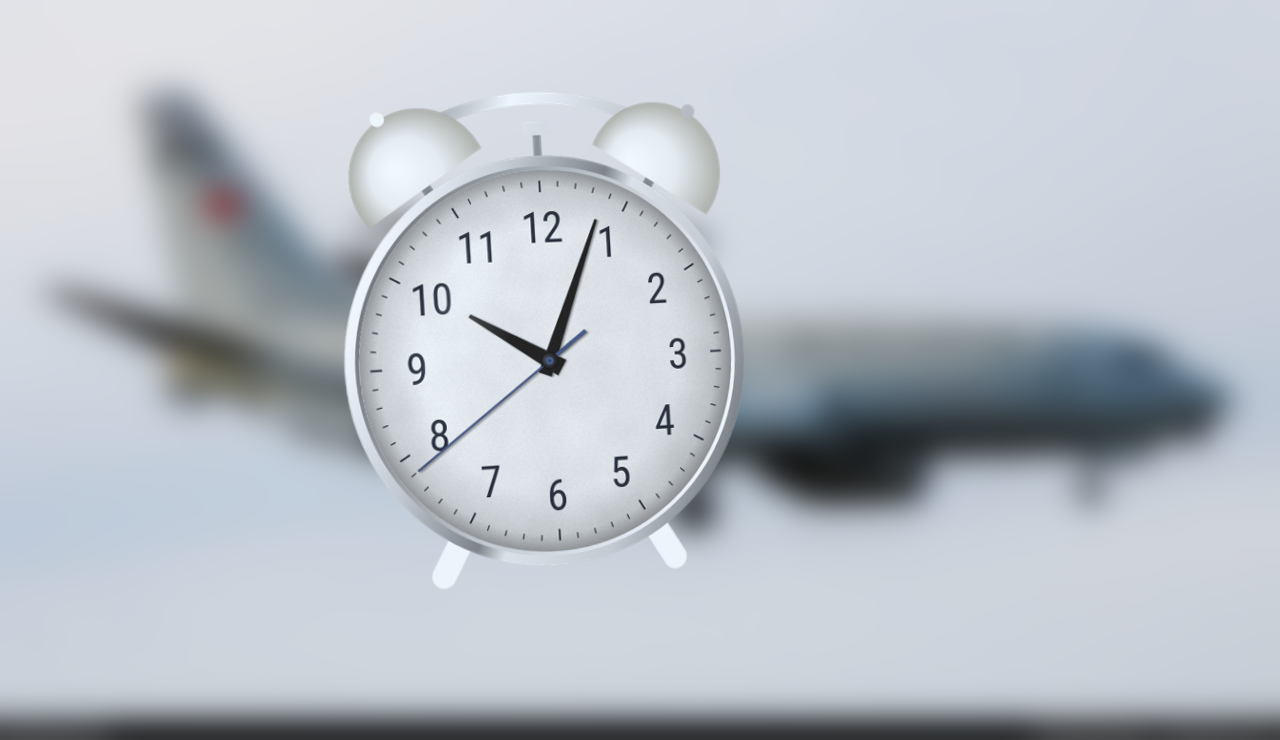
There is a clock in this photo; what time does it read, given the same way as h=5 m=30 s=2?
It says h=10 m=3 s=39
